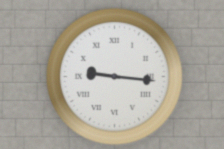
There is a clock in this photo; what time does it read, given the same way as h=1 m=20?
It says h=9 m=16
